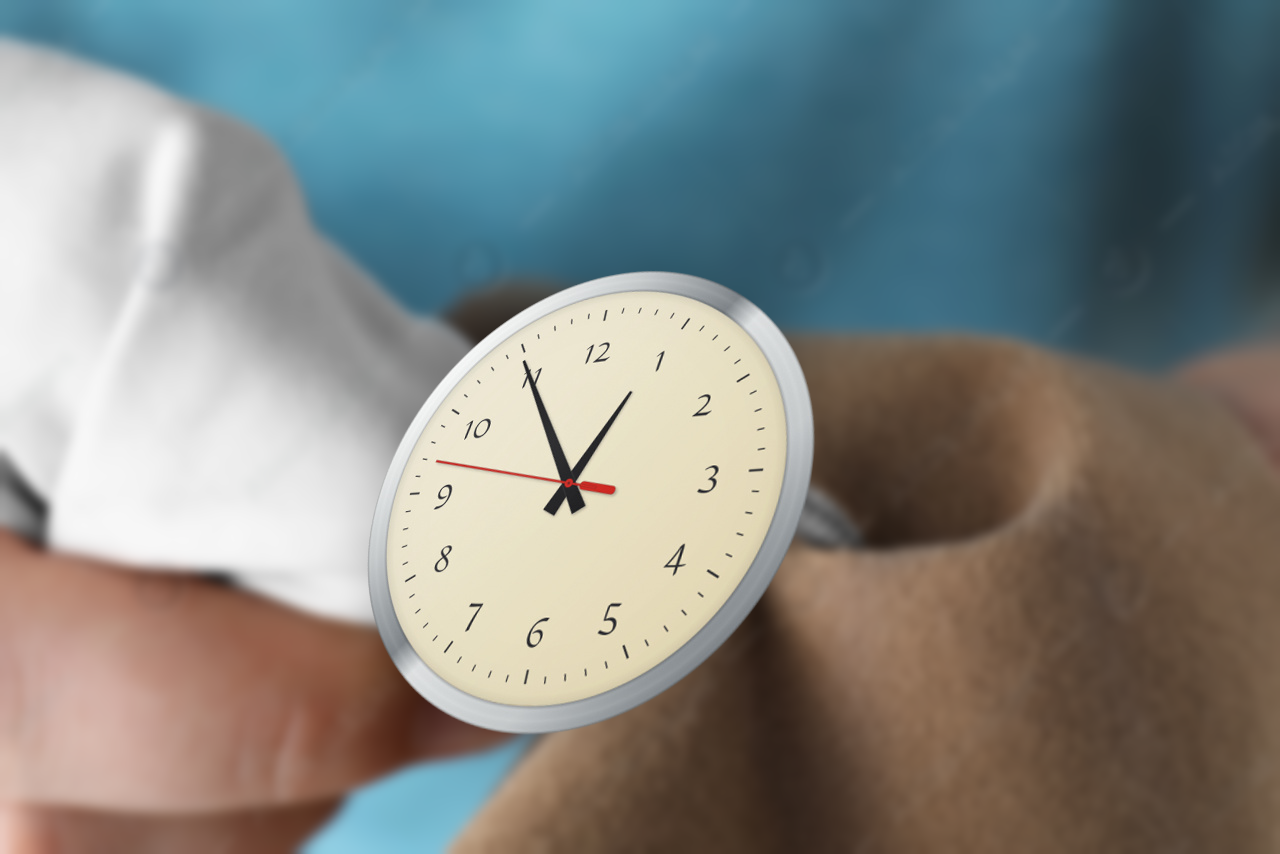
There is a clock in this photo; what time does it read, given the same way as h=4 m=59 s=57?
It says h=12 m=54 s=47
